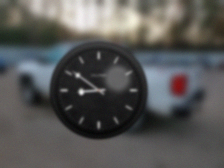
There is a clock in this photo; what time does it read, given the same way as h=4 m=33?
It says h=8 m=51
